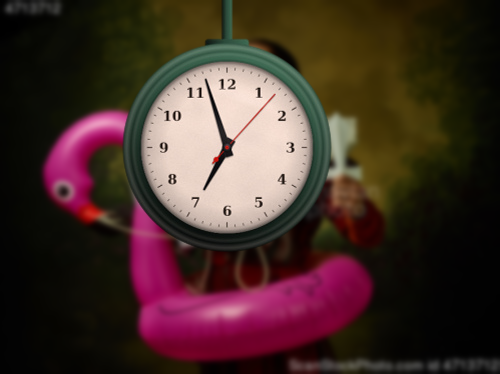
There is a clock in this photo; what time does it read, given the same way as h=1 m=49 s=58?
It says h=6 m=57 s=7
